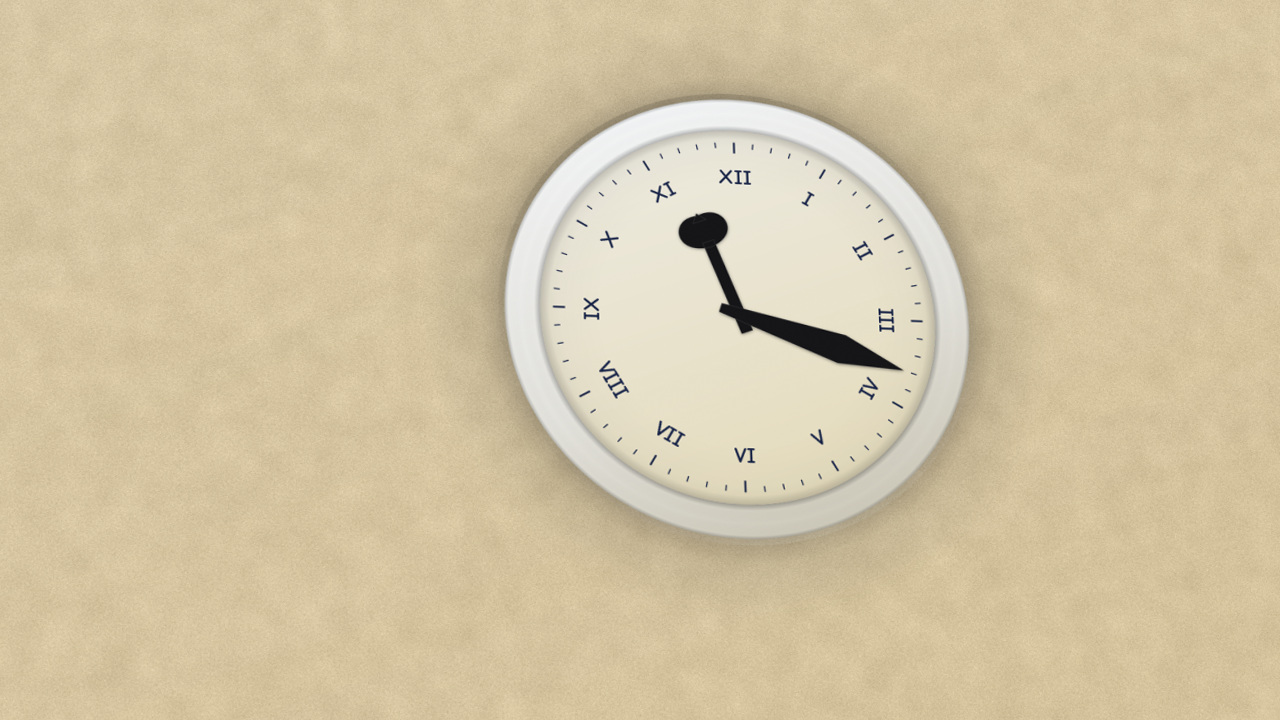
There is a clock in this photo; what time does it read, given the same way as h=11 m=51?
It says h=11 m=18
